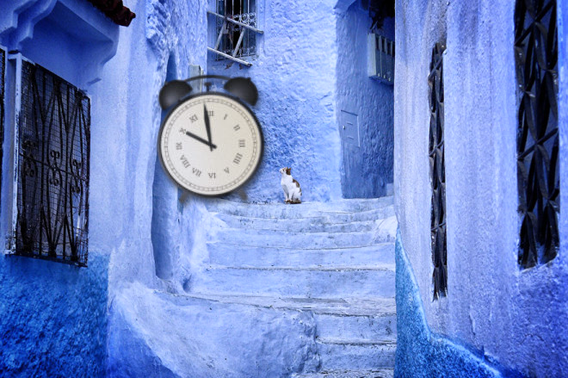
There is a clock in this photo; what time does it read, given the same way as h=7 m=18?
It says h=9 m=59
